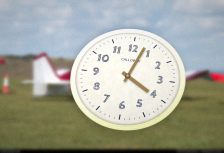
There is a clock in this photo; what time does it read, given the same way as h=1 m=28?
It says h=4 m=3
